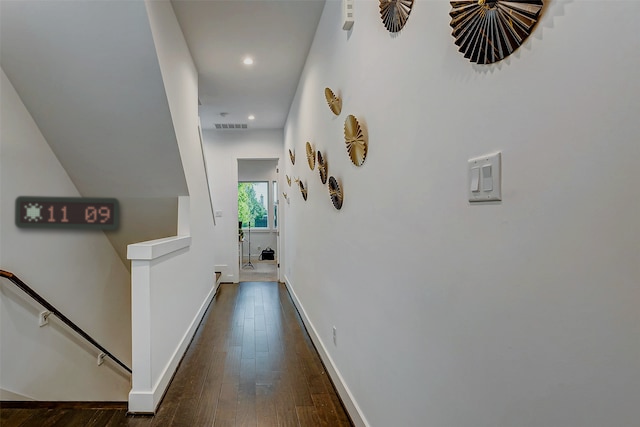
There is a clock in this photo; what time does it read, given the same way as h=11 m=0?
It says h=11 m=9
